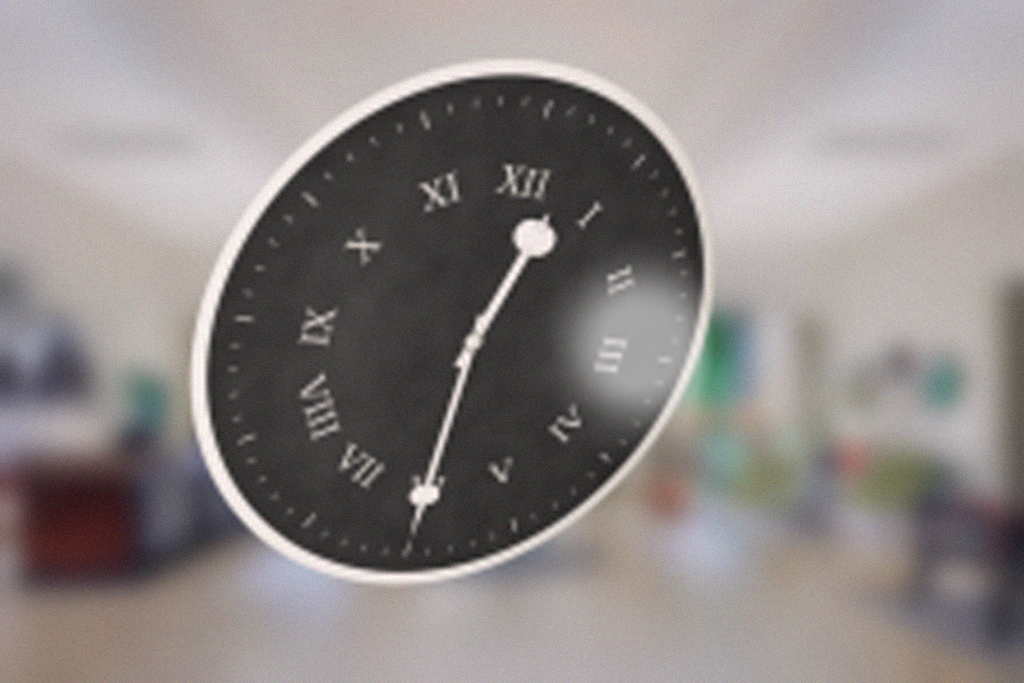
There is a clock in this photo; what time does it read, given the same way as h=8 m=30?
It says h=12 m=30
